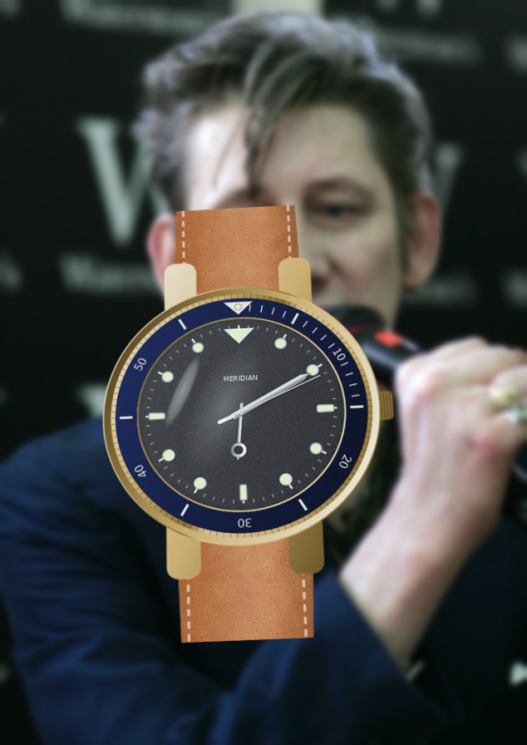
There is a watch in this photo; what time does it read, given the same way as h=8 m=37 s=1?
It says h=6 m=10 s=11
